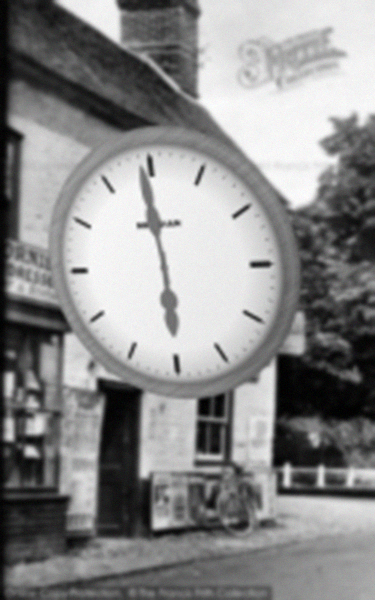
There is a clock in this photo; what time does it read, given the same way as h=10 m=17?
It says h=5 m=59
